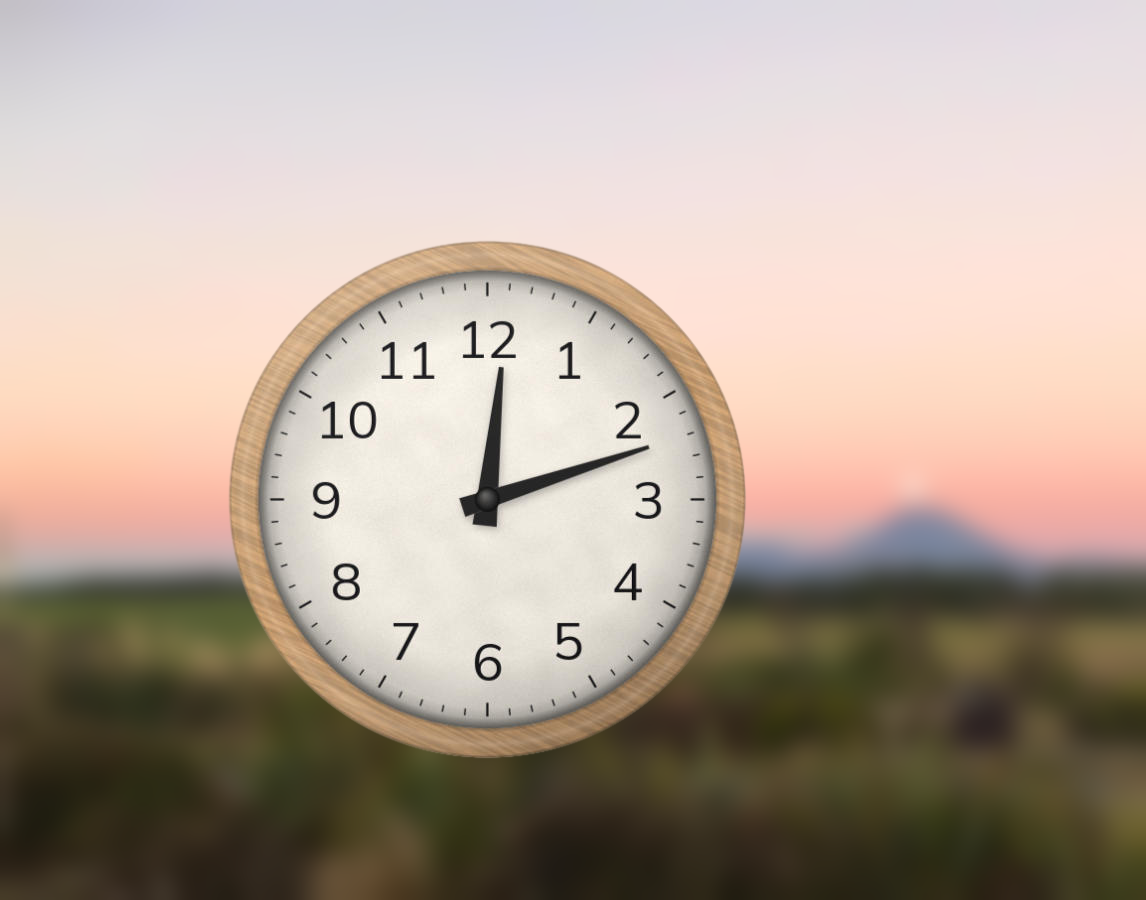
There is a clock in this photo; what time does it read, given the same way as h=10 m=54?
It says h=12 m=12
